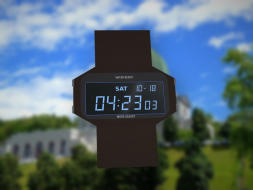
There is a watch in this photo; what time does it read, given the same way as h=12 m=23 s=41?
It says h=4 m=23 s=3
